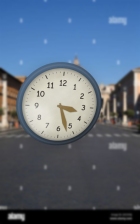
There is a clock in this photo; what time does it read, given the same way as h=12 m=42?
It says h=3 m=27
